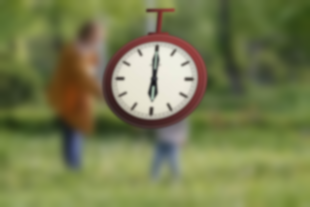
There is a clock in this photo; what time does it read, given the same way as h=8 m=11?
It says h=6 m=0
